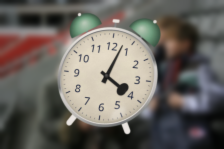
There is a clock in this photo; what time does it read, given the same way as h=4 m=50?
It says h=4 m=3
